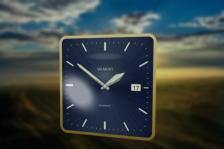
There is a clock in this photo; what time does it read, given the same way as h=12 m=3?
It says h=1 m=51
